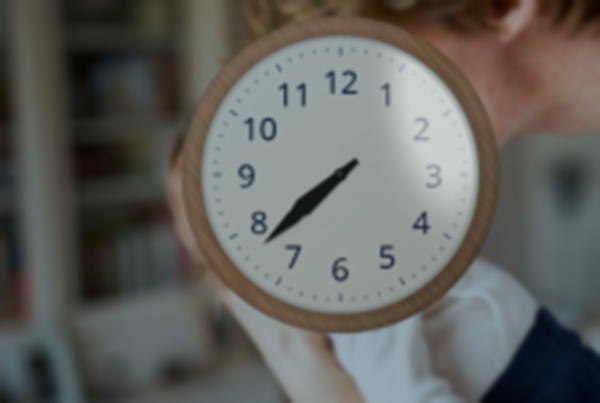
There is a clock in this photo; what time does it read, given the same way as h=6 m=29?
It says h=7 m=38
